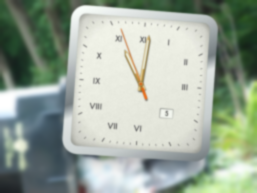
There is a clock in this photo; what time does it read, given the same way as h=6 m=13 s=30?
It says h=11 m=0 s=56
